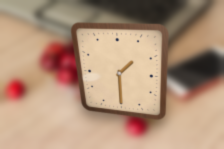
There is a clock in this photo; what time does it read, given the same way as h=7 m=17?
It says h=1 m=30
